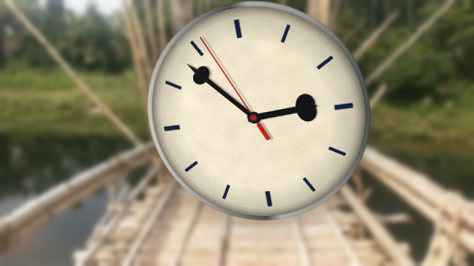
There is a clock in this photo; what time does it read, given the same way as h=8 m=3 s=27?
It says h=2 m=52 s=56
